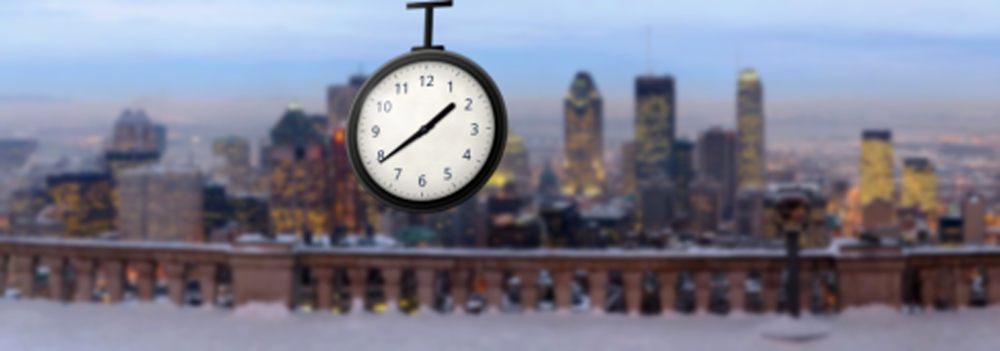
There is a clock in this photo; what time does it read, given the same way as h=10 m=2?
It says h=1 m=39
